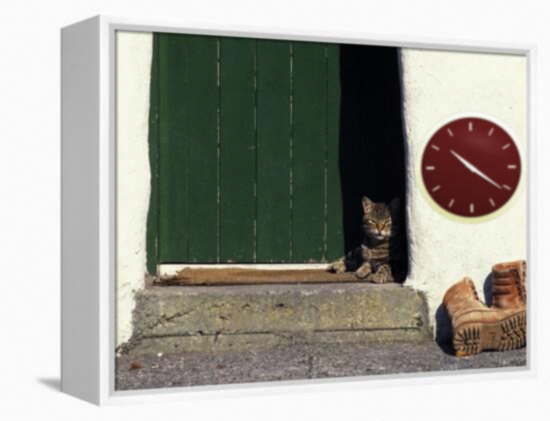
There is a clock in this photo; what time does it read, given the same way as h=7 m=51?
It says h=10 m=21
